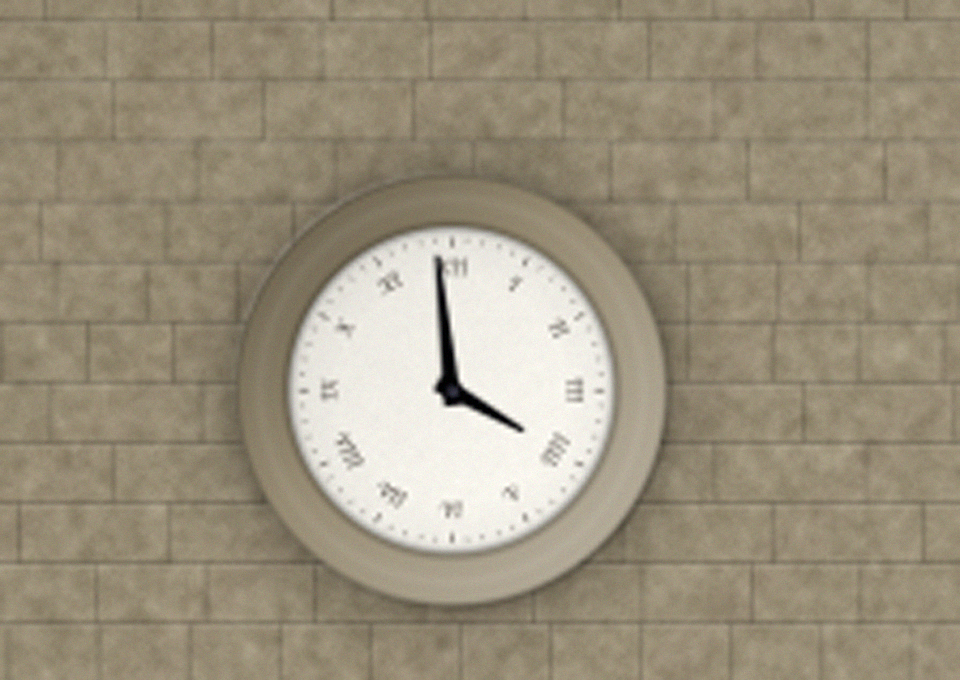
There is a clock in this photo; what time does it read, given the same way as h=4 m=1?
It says h=3 m=59
